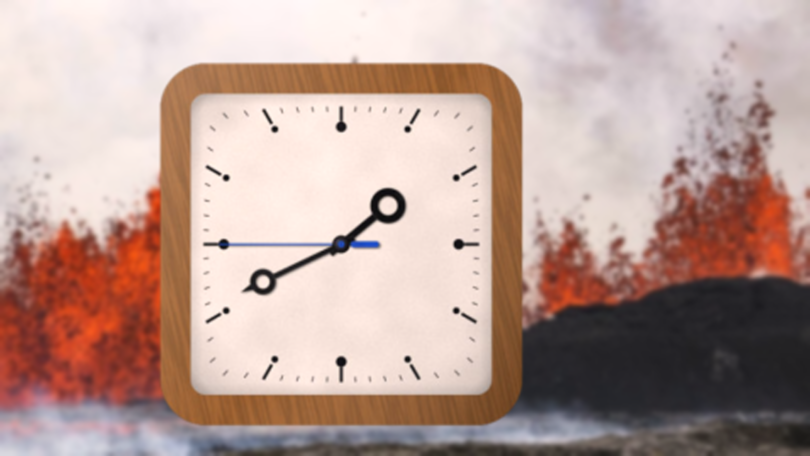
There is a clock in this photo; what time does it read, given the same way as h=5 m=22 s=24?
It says h=1 m=40 s=45
